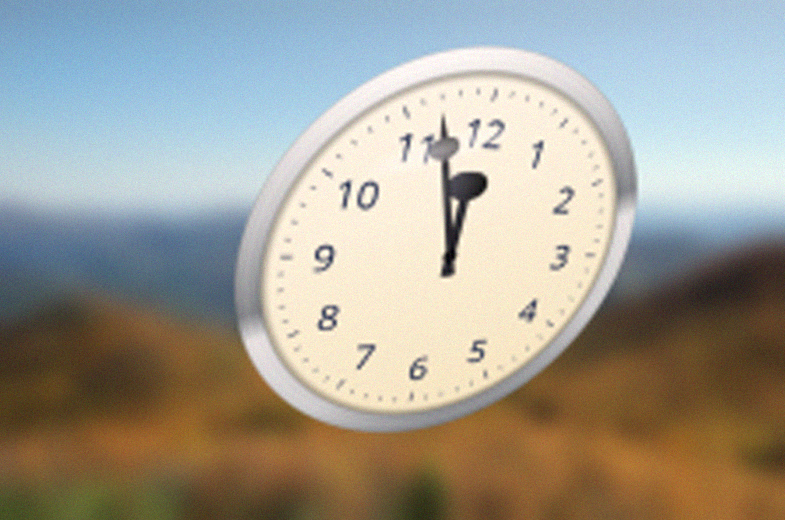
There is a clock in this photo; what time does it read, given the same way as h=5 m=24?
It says h=11 m=57
